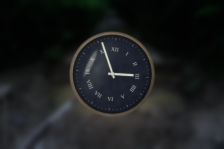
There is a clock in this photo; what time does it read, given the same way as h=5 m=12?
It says h=2 m=56
